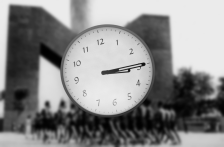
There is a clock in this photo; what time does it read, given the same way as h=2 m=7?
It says h=3 m=15
